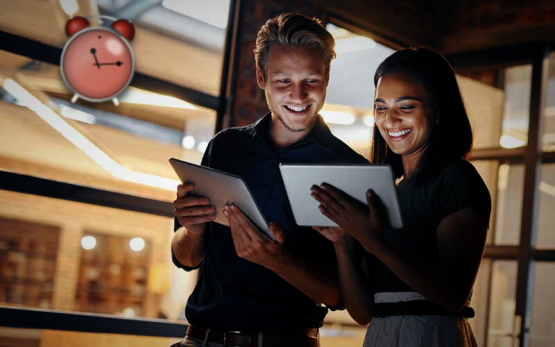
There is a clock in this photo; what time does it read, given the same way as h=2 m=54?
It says h=11 m=14
